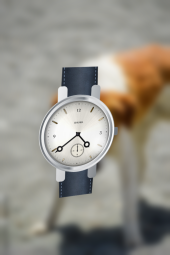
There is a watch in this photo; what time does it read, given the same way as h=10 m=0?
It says h=4 m=39
